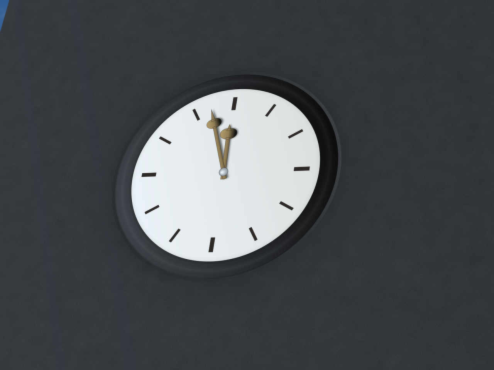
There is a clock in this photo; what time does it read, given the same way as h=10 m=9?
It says h=11 m=57
